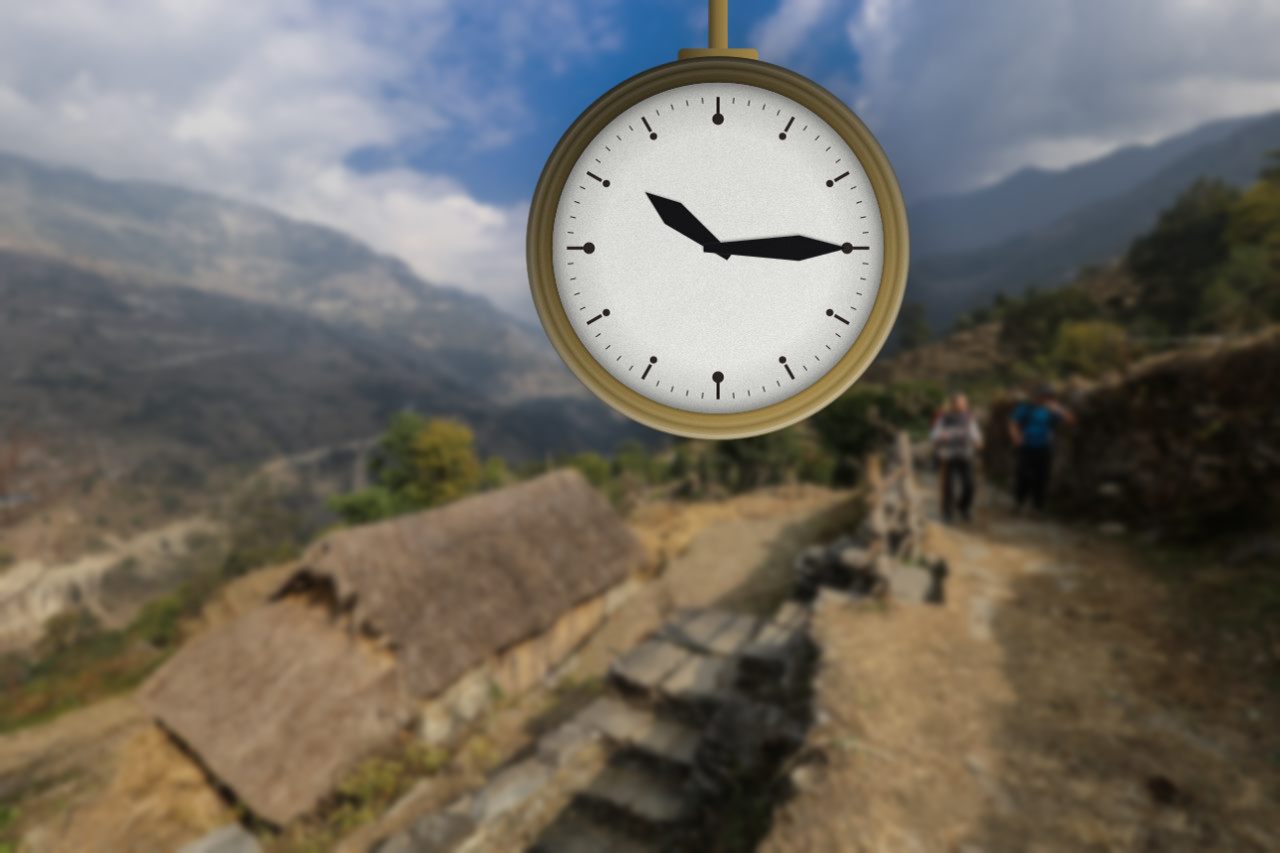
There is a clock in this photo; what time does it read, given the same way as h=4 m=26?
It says h=10 m=15
